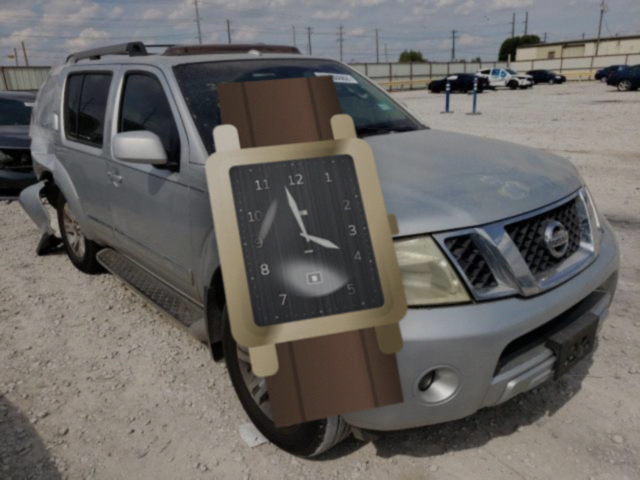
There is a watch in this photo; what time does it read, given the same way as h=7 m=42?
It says h=3 m=58
